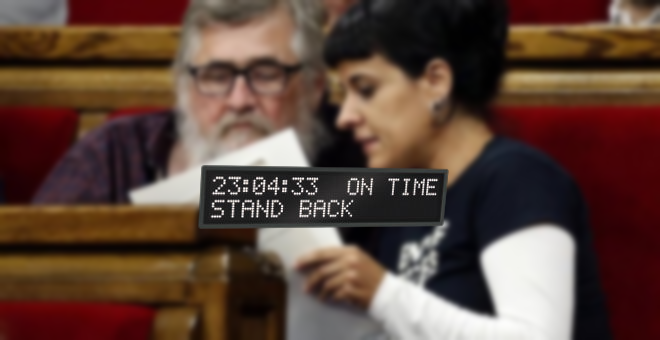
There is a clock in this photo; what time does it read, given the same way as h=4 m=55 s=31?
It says h=23 m=4 s=33
